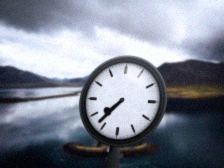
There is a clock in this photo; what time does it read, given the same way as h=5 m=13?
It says h=7 m=37
